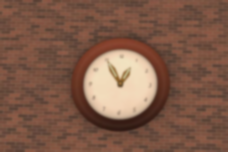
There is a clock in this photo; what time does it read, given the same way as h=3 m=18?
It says h=12 m=55
